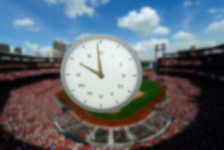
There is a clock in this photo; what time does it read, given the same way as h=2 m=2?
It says h=9 m=59
